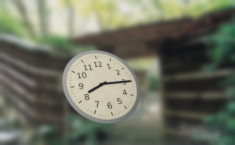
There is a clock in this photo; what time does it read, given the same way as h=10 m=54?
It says h=8 m=15
